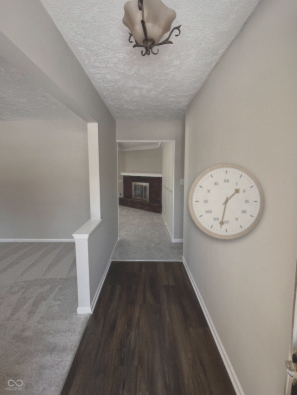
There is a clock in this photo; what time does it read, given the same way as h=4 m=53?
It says h=1 m=32
